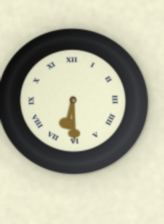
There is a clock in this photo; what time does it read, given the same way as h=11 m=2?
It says h=6 m=30
